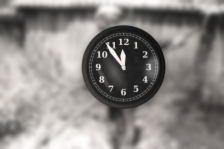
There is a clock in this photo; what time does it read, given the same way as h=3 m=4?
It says h=11 m=54
